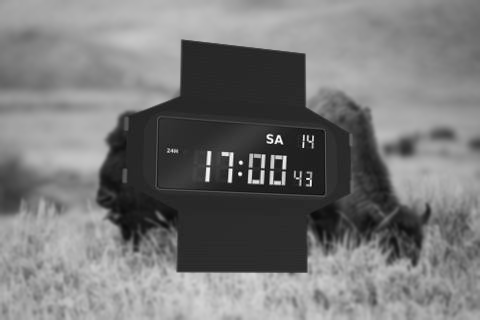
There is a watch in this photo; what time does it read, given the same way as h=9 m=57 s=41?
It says h=17 m=0 s=43
